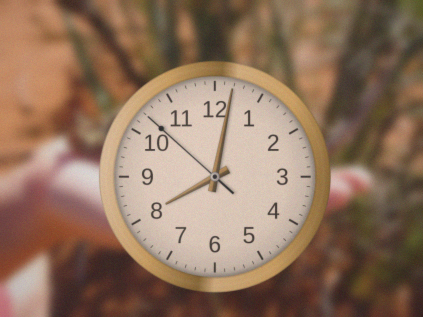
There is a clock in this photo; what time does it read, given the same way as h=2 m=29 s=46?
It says h=8 m=1 s=52
